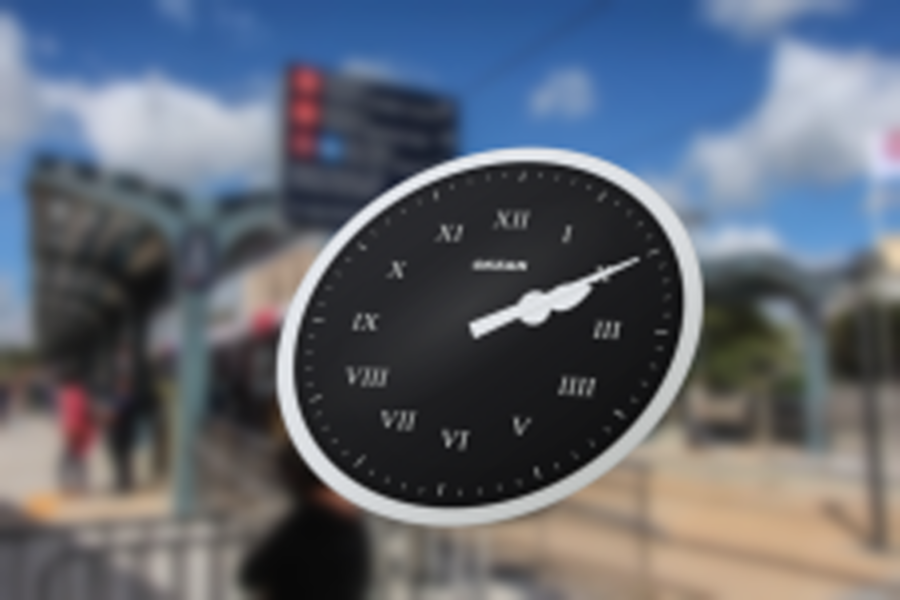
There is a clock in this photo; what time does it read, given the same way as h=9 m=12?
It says h=2 m=10
